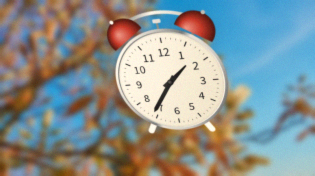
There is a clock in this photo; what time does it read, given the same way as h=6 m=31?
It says h=1 m=36
